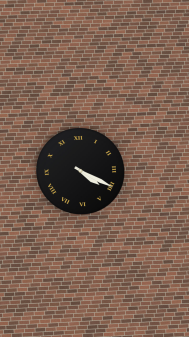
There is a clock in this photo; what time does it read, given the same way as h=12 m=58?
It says h=4 m=20
